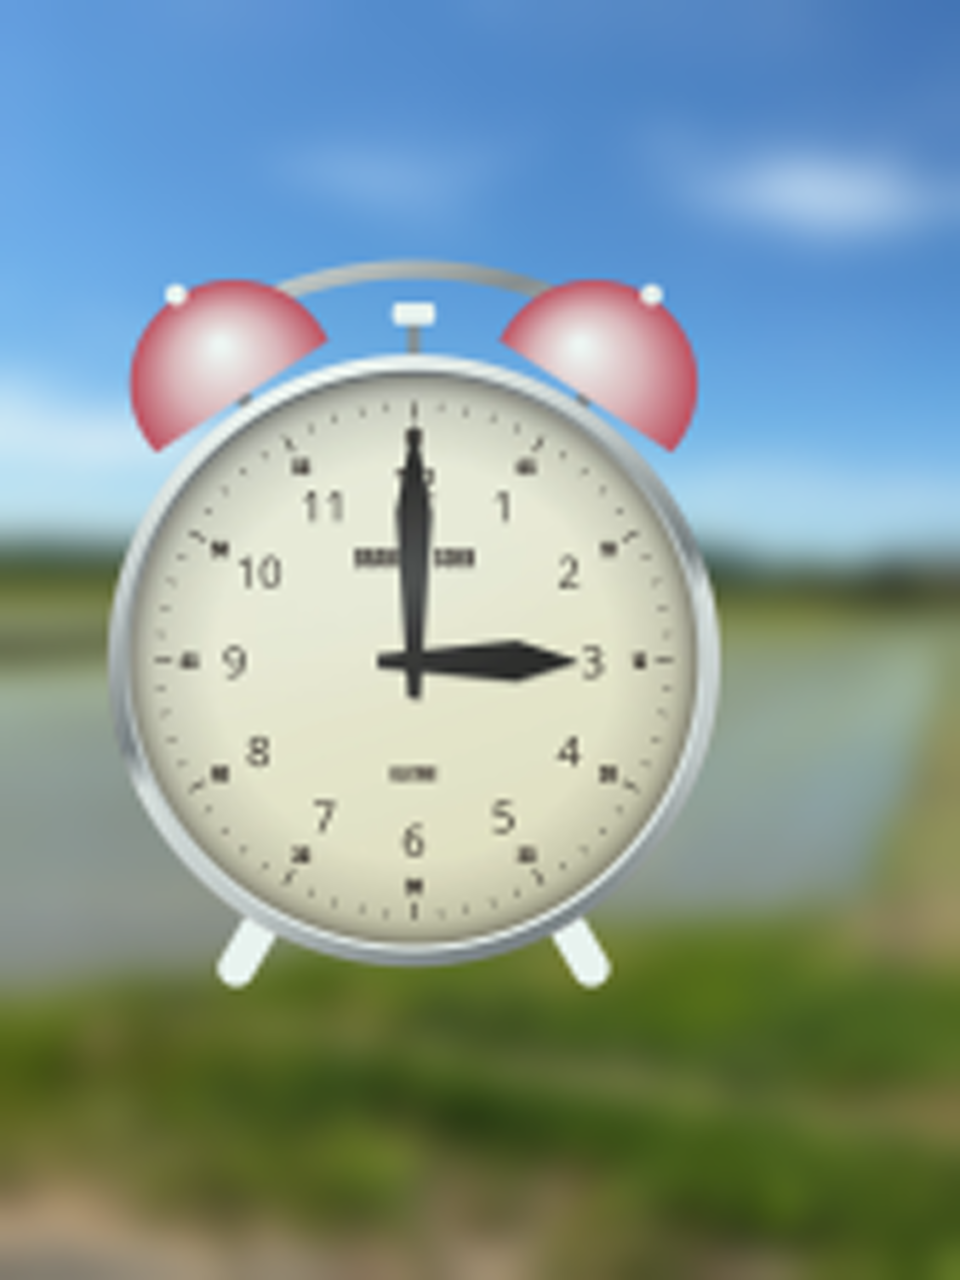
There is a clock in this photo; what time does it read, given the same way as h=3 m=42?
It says h=3 m=0
